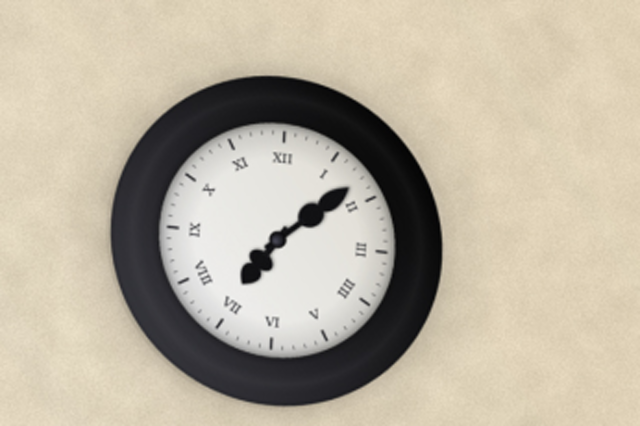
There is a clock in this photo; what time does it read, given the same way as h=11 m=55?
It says h=7 m=8
